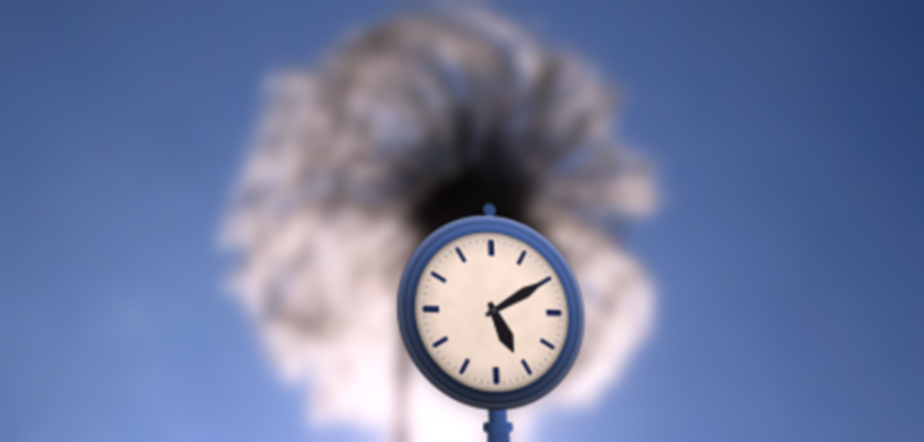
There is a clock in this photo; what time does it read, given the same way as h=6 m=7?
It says h=5 m=10
